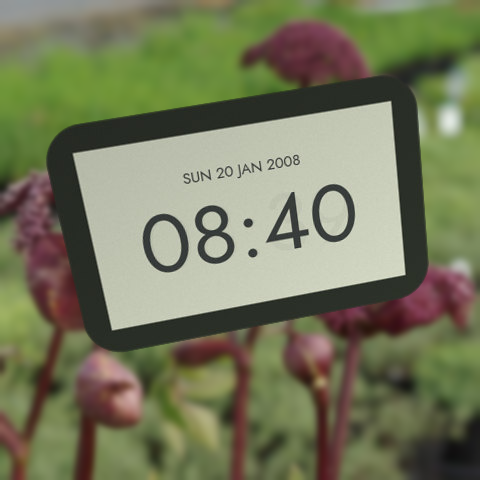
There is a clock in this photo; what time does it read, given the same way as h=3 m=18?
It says h=8 m=40
